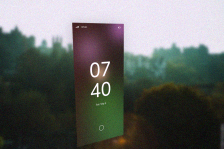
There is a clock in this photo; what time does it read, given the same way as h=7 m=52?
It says h=7 m=40
